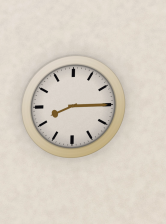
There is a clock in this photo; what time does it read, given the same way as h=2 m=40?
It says h=8 m=15
